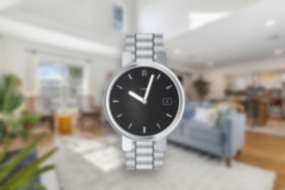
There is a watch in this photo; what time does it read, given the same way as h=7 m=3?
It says h=10 m=3
